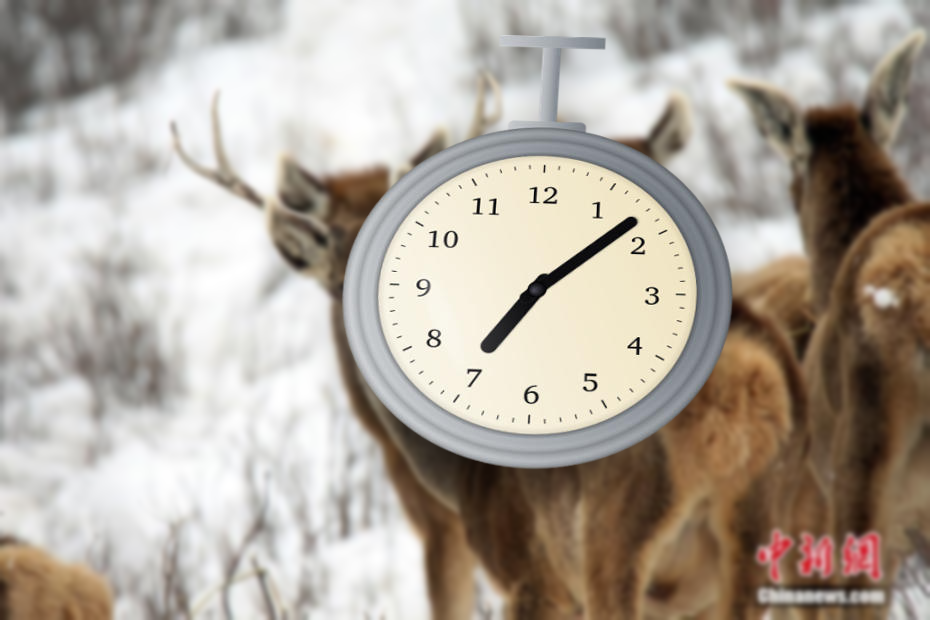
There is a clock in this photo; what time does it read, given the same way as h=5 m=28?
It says h=7 m=8
